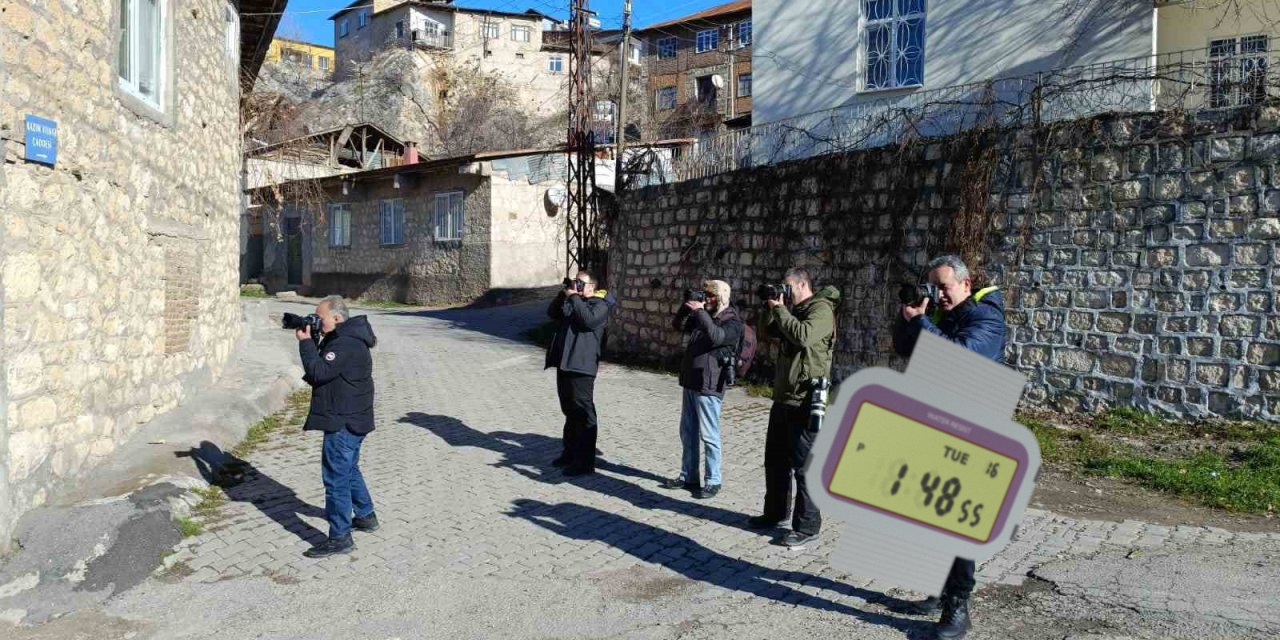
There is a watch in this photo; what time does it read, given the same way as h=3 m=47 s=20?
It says h=1 m=48 s=55
